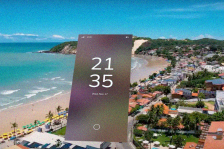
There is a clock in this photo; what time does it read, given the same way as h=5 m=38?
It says h=21 m=35
